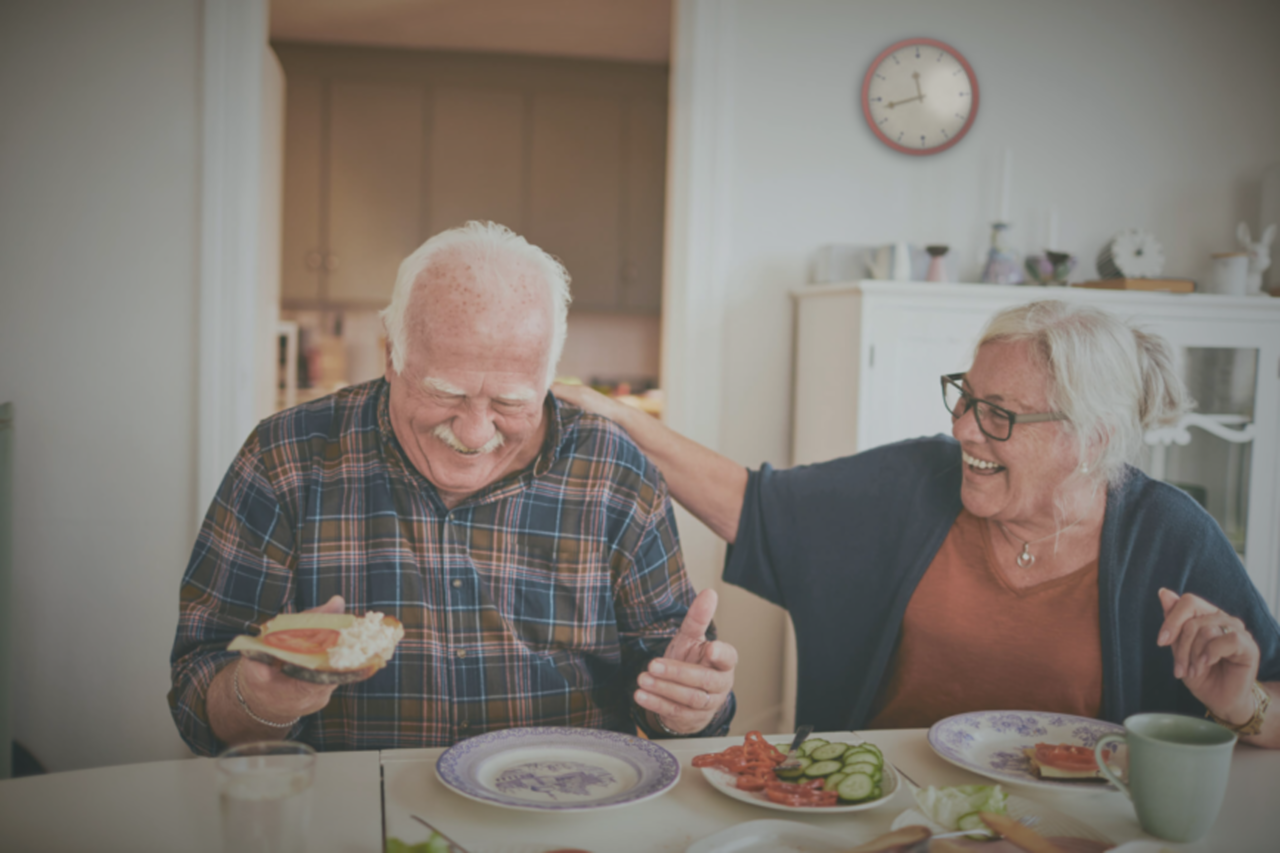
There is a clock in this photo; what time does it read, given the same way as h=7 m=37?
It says h=11 m=43
